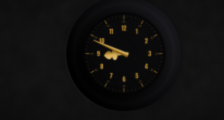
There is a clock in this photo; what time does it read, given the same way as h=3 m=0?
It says h=8 m=49
